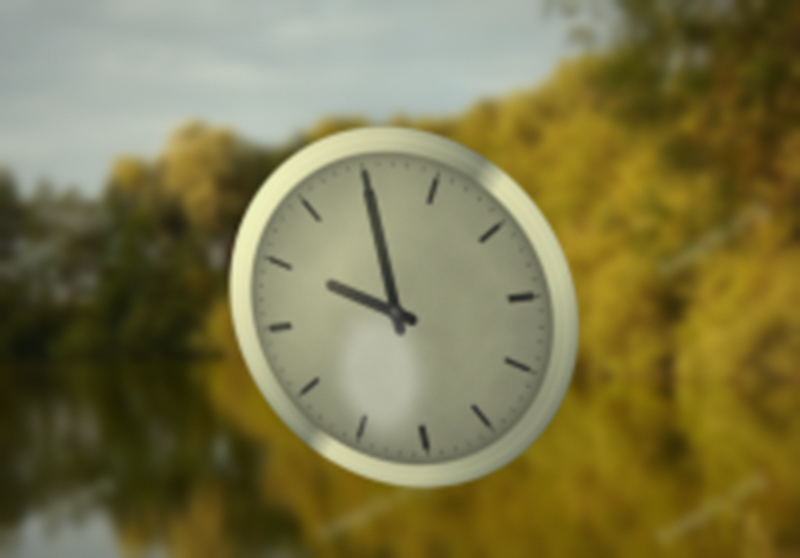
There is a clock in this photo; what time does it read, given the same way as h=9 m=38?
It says h=10 m=0
